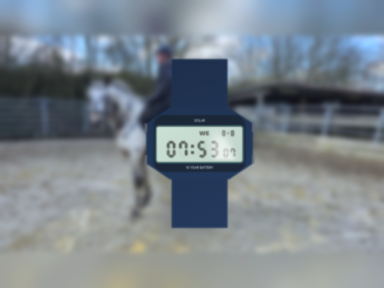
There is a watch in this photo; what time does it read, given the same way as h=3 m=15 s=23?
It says h=7 m=53 s=7
